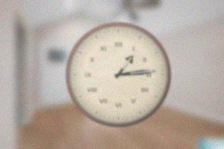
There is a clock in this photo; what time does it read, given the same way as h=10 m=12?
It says h=1 m=14
